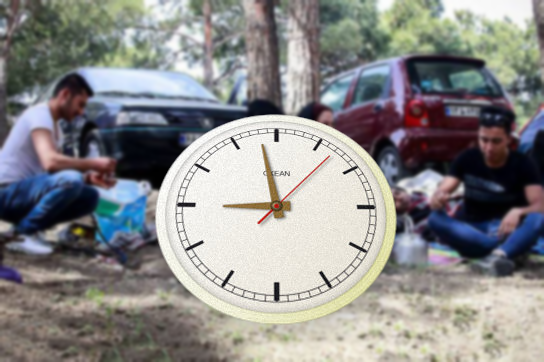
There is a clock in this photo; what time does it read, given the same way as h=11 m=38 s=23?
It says h=8 m=58 s=7
